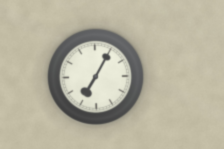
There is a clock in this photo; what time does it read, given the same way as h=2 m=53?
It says h=7 m=5
